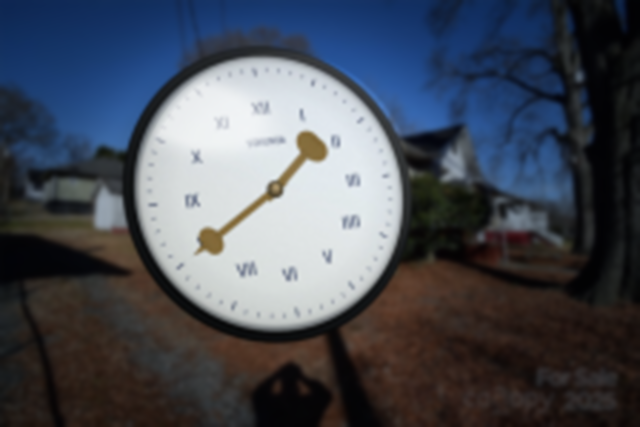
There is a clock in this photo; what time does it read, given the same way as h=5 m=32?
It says h=1 m=40
